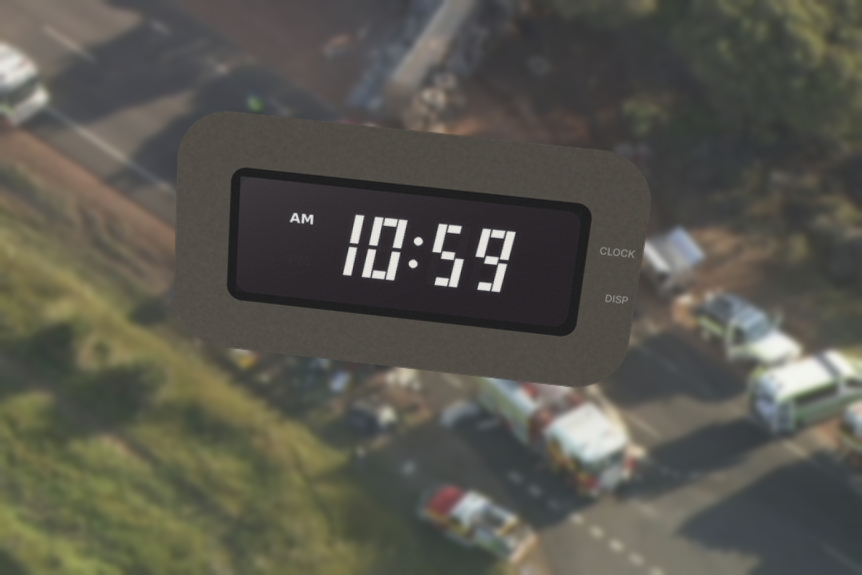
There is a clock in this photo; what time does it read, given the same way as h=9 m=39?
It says h=10 m=59
